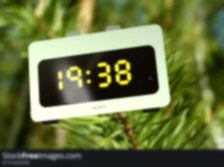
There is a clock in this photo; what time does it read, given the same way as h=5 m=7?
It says h=19 m=38
